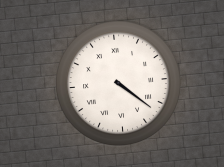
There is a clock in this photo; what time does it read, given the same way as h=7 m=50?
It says h=4 m=22
